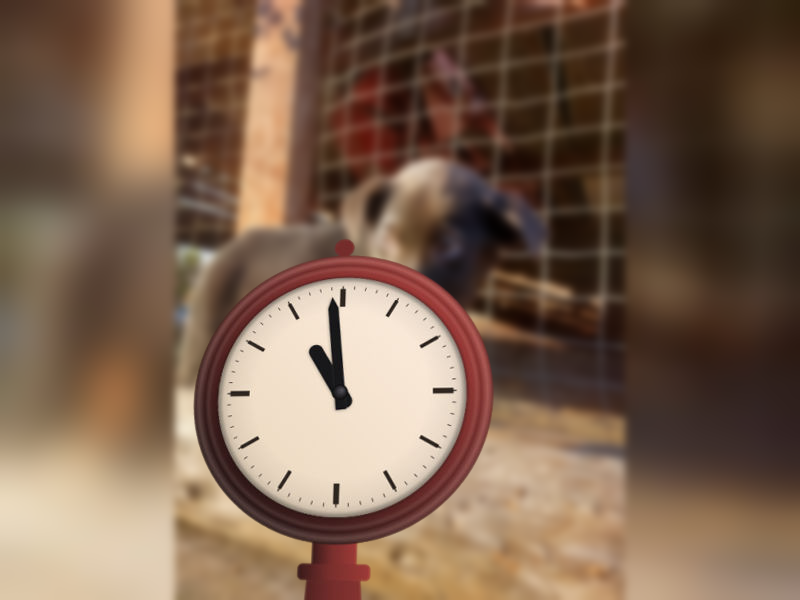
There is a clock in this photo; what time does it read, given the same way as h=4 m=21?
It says h=10 m=59
